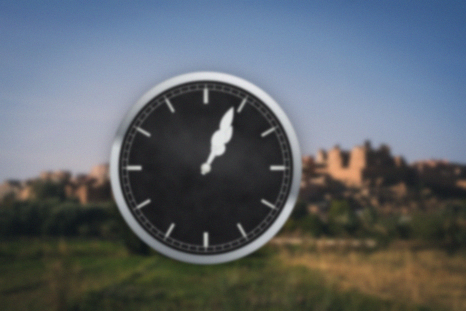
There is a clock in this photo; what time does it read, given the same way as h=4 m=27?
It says h=1 m=4
